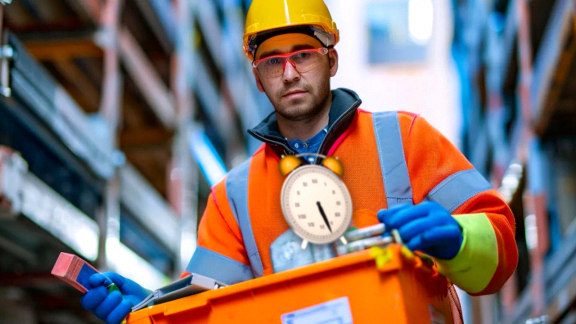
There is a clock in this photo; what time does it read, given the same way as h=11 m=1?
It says h=5 m=27
